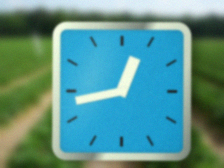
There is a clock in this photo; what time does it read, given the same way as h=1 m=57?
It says h=12 m=43
